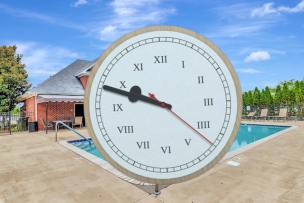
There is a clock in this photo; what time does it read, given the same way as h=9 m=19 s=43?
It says h=9 m=48 s=22
